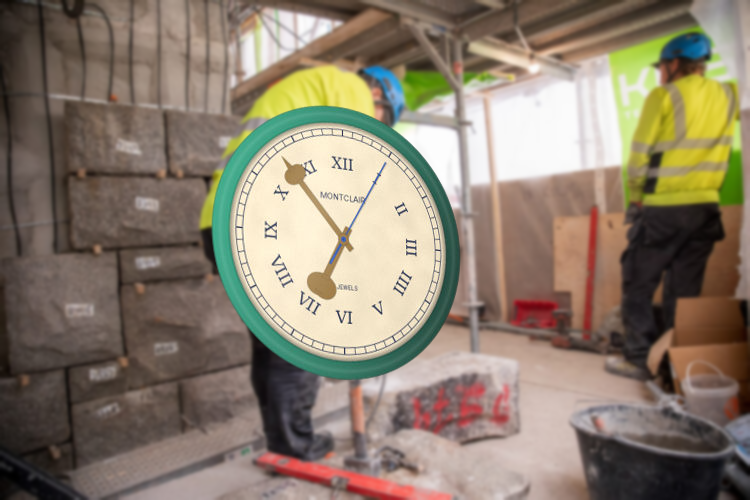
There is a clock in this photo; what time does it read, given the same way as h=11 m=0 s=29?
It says h=6 m=53 s=5
